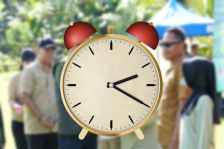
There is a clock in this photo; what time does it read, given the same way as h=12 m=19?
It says h=2 m=20
